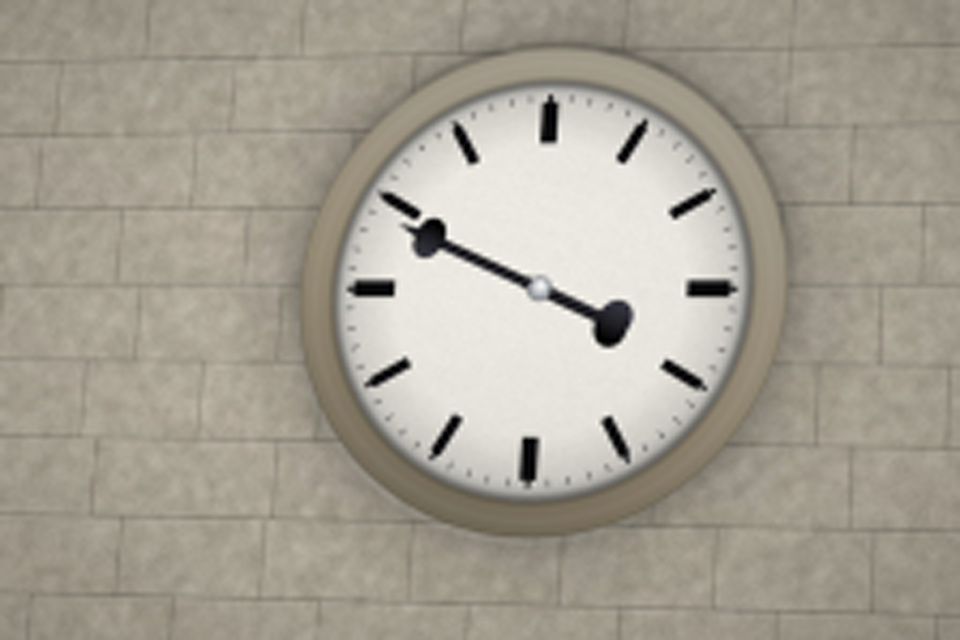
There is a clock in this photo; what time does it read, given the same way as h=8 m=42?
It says h=3 m=49
